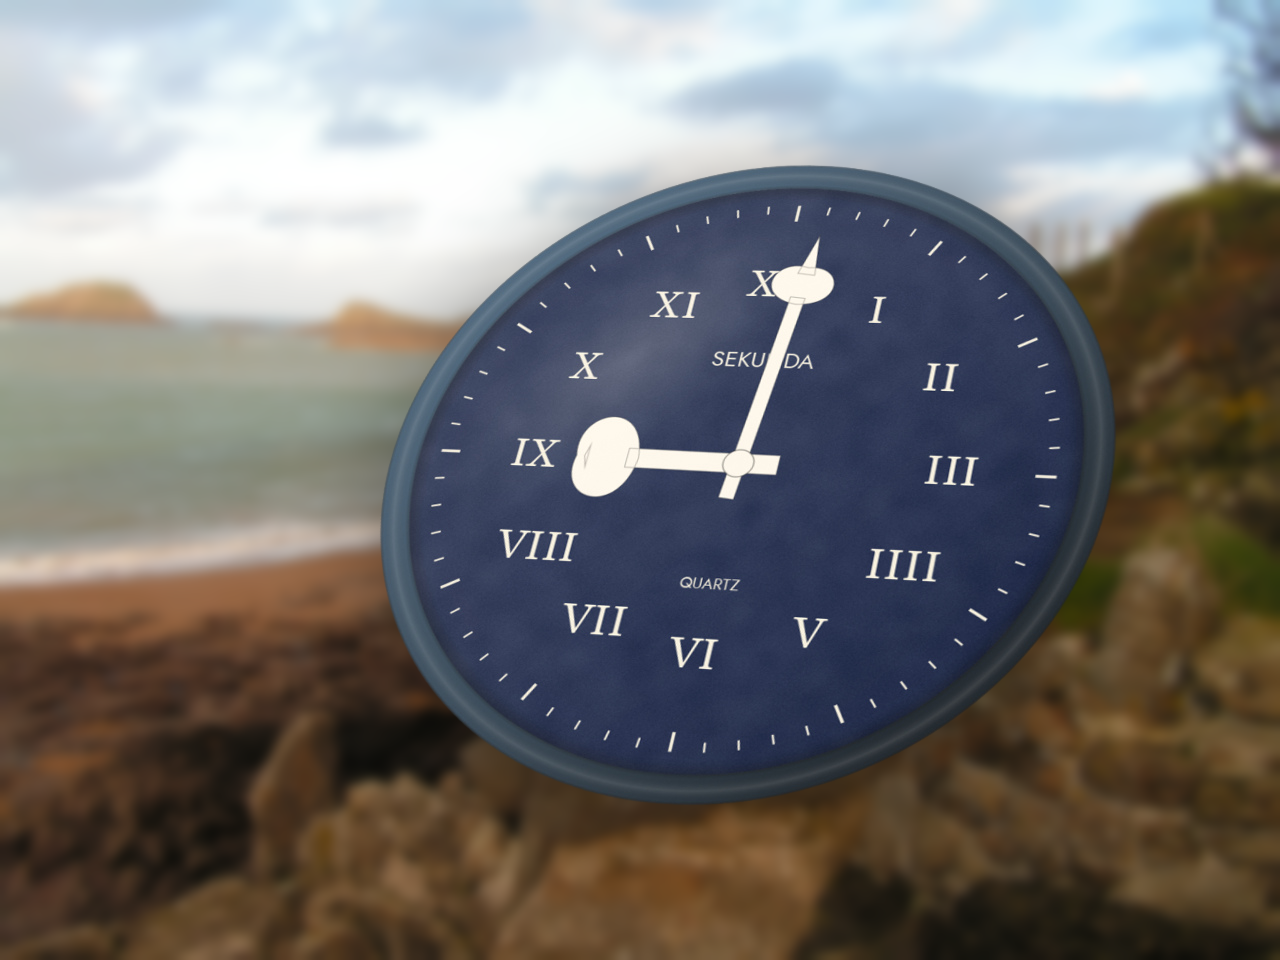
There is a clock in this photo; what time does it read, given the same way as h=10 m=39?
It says h=9 m=1
